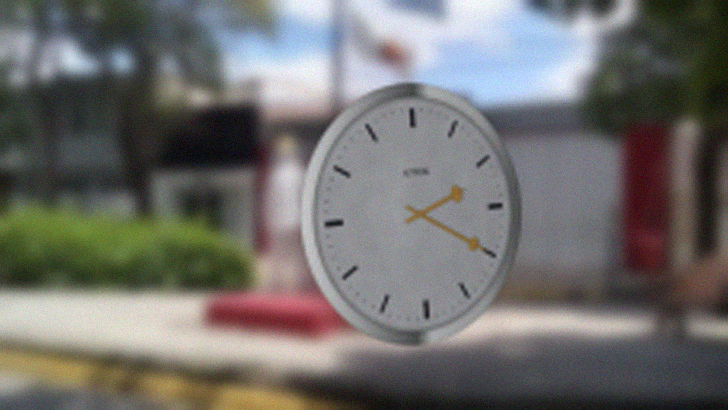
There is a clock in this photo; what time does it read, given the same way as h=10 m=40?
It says h=2 m=20
